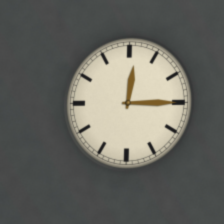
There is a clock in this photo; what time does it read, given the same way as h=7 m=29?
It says h=12 m=15
